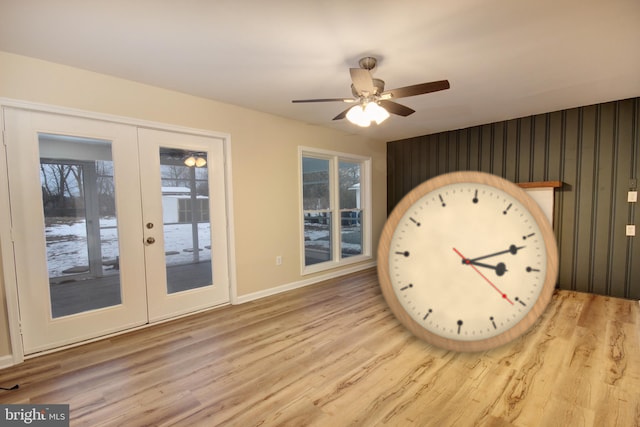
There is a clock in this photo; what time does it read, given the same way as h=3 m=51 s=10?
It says h=3 m=11 s=21
